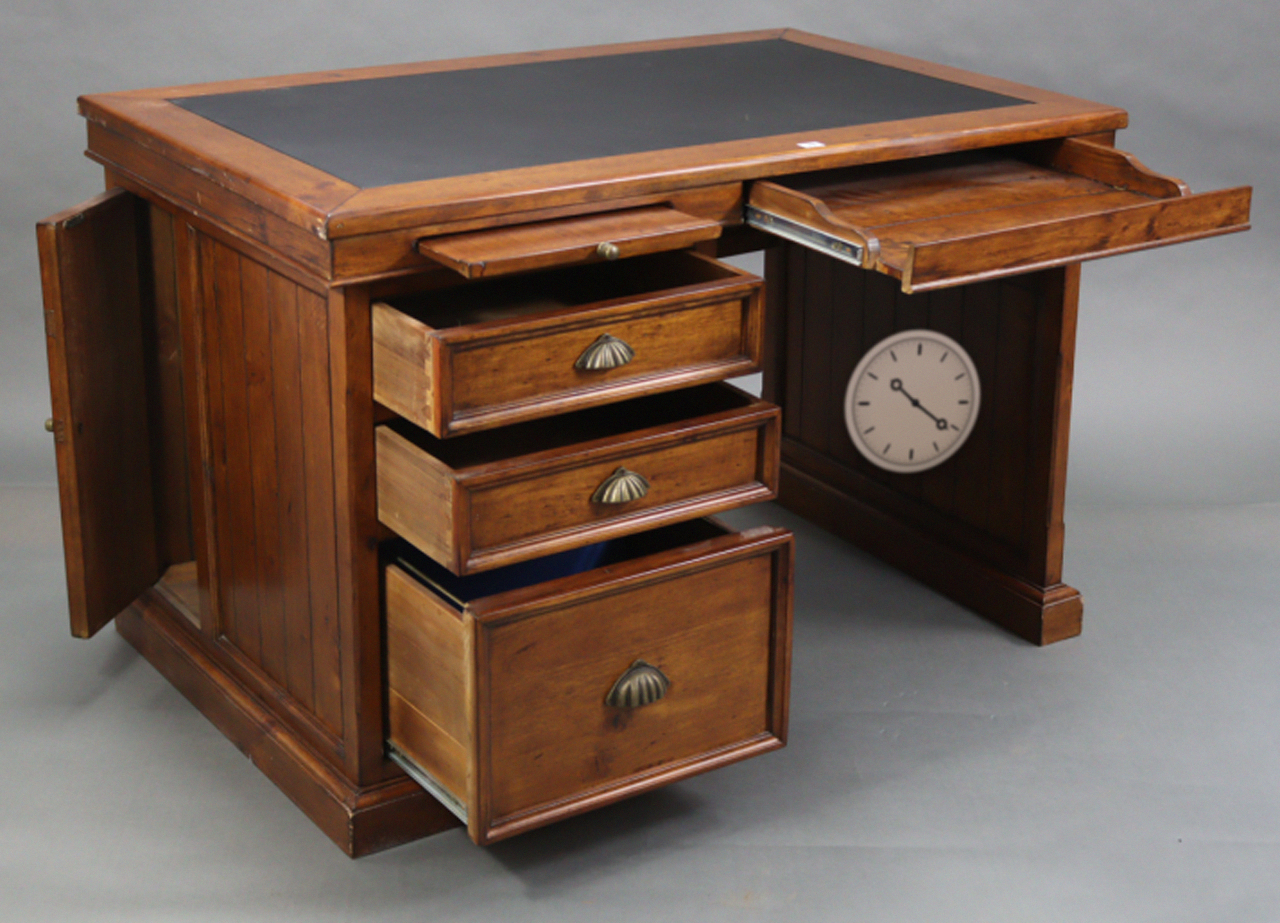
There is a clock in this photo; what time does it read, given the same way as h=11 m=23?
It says h=10 m=21
